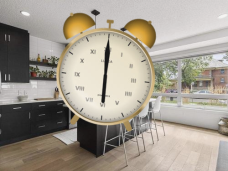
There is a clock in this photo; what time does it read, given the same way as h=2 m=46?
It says h=6 m=0
